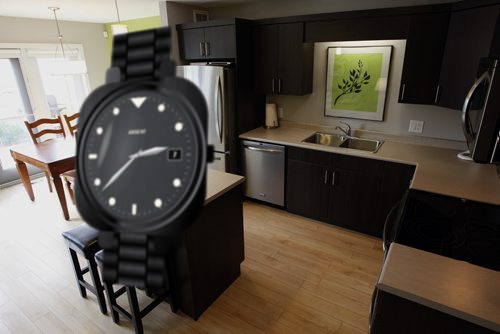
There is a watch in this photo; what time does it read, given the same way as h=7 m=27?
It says h=2 m=38
